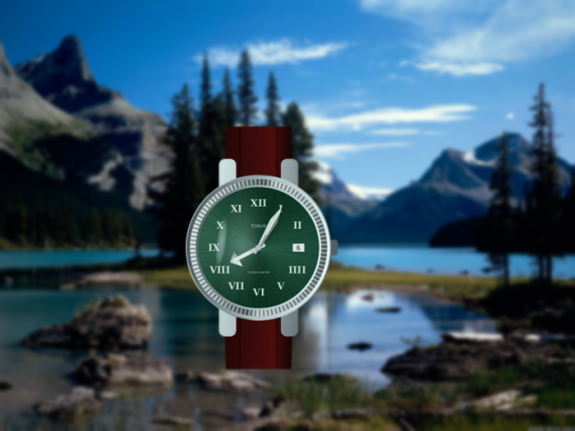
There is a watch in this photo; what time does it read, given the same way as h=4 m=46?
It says h=8 m=5
